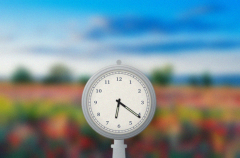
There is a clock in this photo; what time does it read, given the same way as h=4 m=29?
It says h=6 m=21
